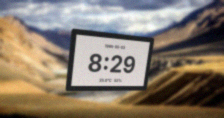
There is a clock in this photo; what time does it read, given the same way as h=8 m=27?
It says h=8 m=29
